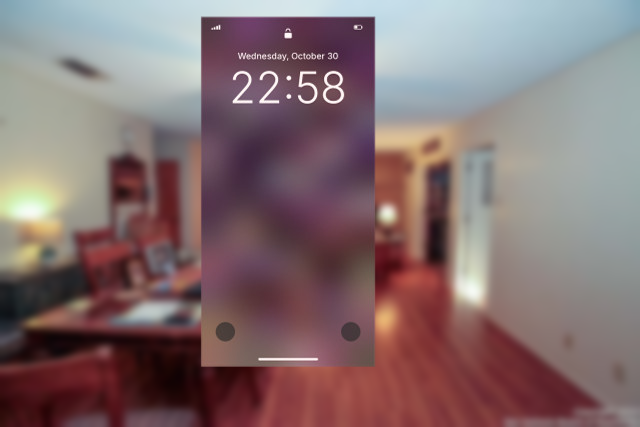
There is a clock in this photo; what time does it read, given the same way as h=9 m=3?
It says h=22 m=58
